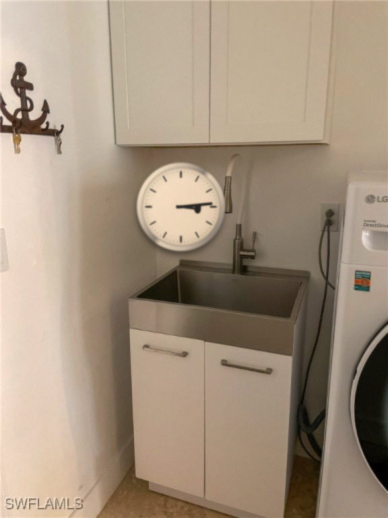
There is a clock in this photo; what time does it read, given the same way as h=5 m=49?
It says h=3 m=14
